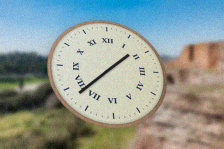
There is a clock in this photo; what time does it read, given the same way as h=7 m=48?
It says h=1 m=38
